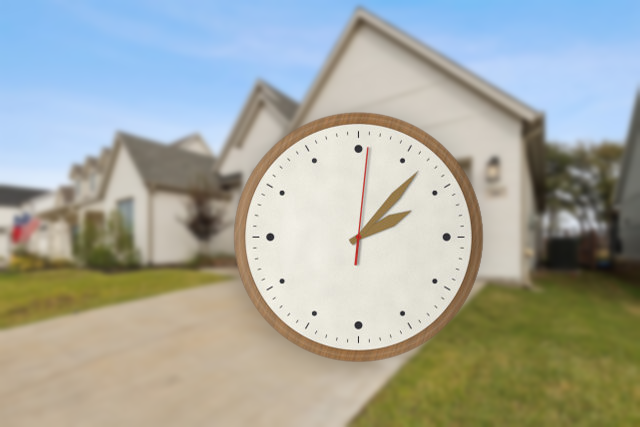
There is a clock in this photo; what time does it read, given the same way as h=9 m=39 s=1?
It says h=2 m=7 s=1
